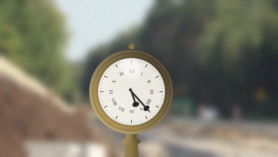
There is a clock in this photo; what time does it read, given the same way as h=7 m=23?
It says h=5 m=23
